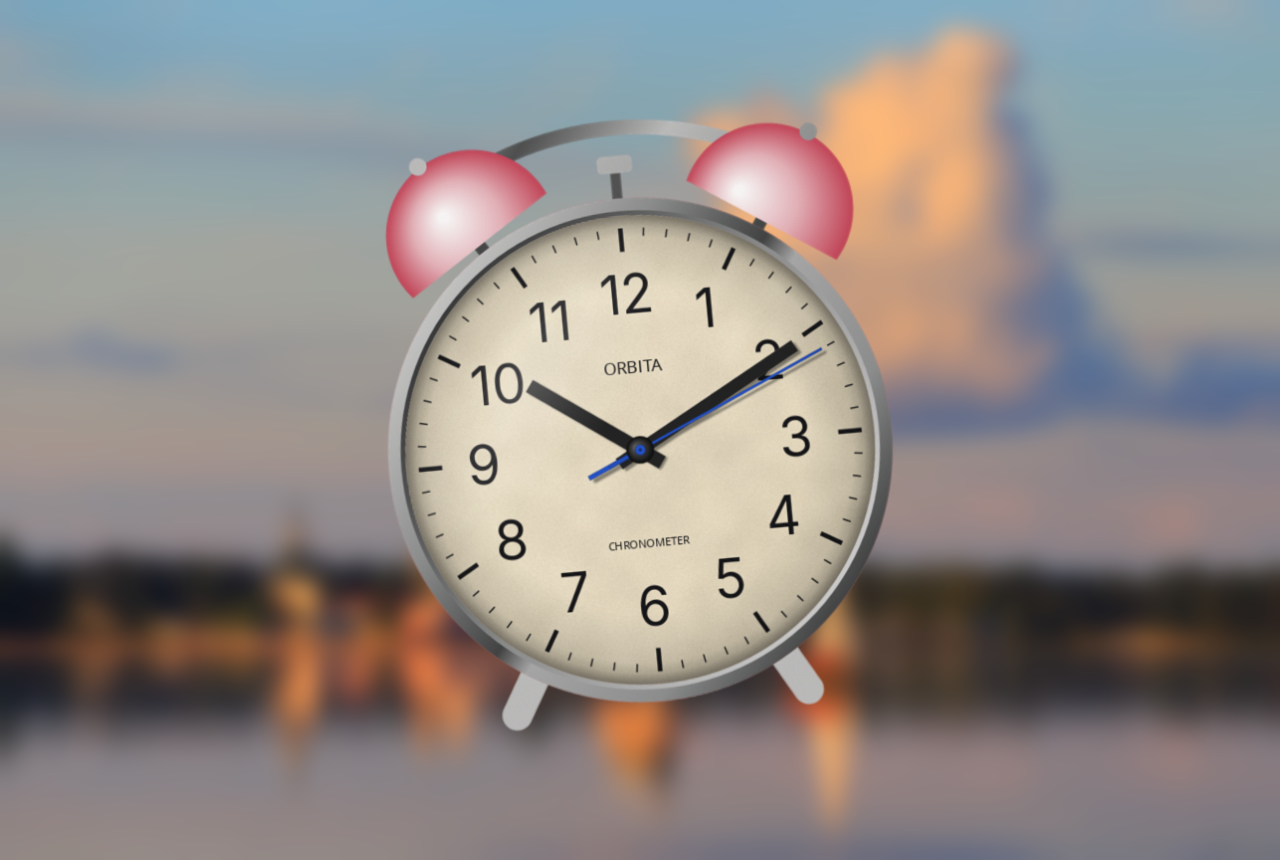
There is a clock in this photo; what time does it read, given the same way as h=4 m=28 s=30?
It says h=10 m=10 s=11
